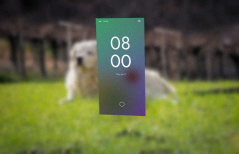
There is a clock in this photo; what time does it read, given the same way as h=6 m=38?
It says h=8 m=0
